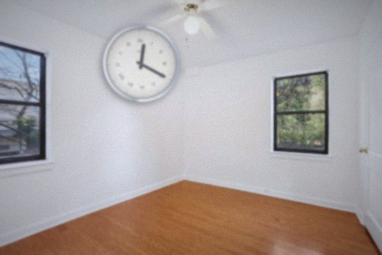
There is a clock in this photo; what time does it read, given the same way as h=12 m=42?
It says h=12 m=20
